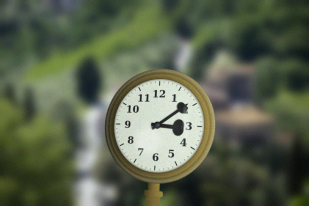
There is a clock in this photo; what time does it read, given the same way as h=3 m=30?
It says h=3 m=9
